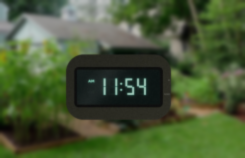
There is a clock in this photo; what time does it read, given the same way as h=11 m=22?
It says h=11 m=54
